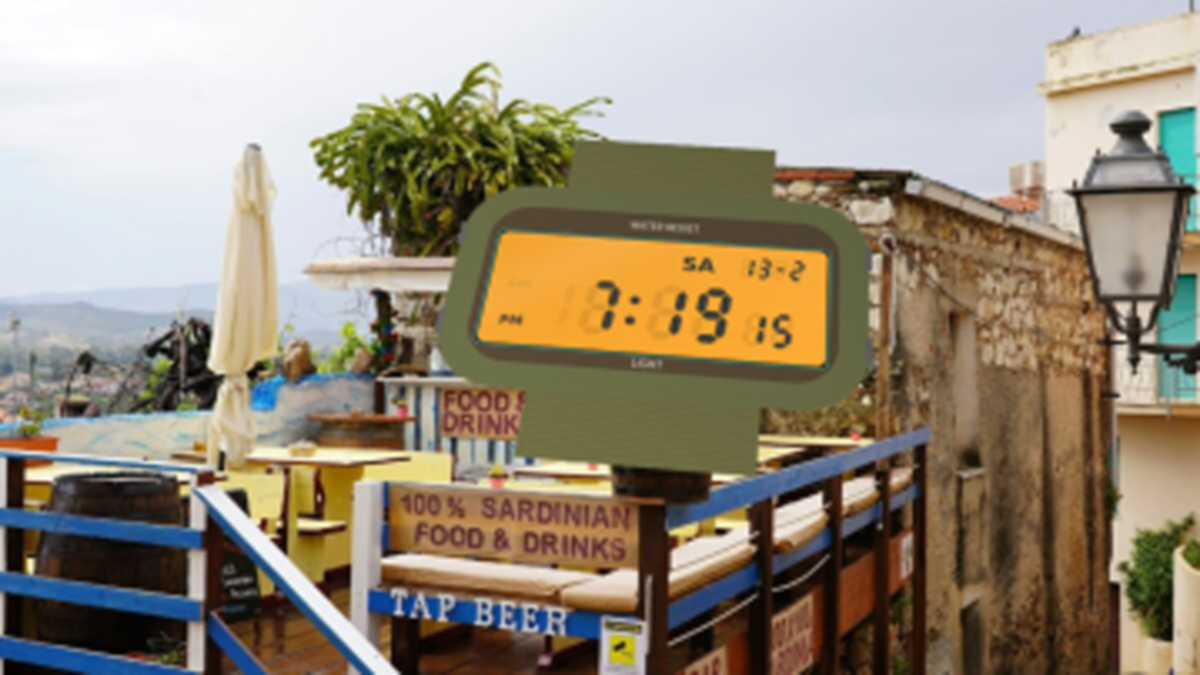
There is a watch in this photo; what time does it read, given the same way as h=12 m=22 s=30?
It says h=7 m=19 s=15
